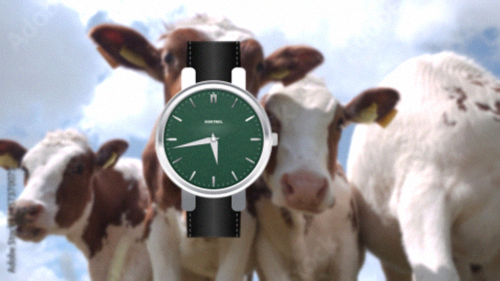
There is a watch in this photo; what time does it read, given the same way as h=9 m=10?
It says h=5 m=43
